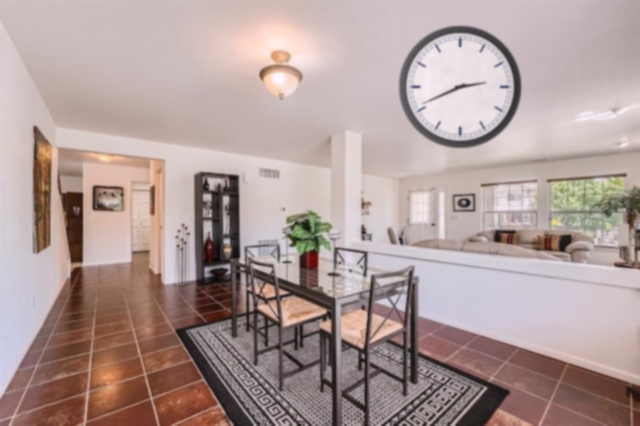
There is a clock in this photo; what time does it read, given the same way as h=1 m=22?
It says h=2 m=41
